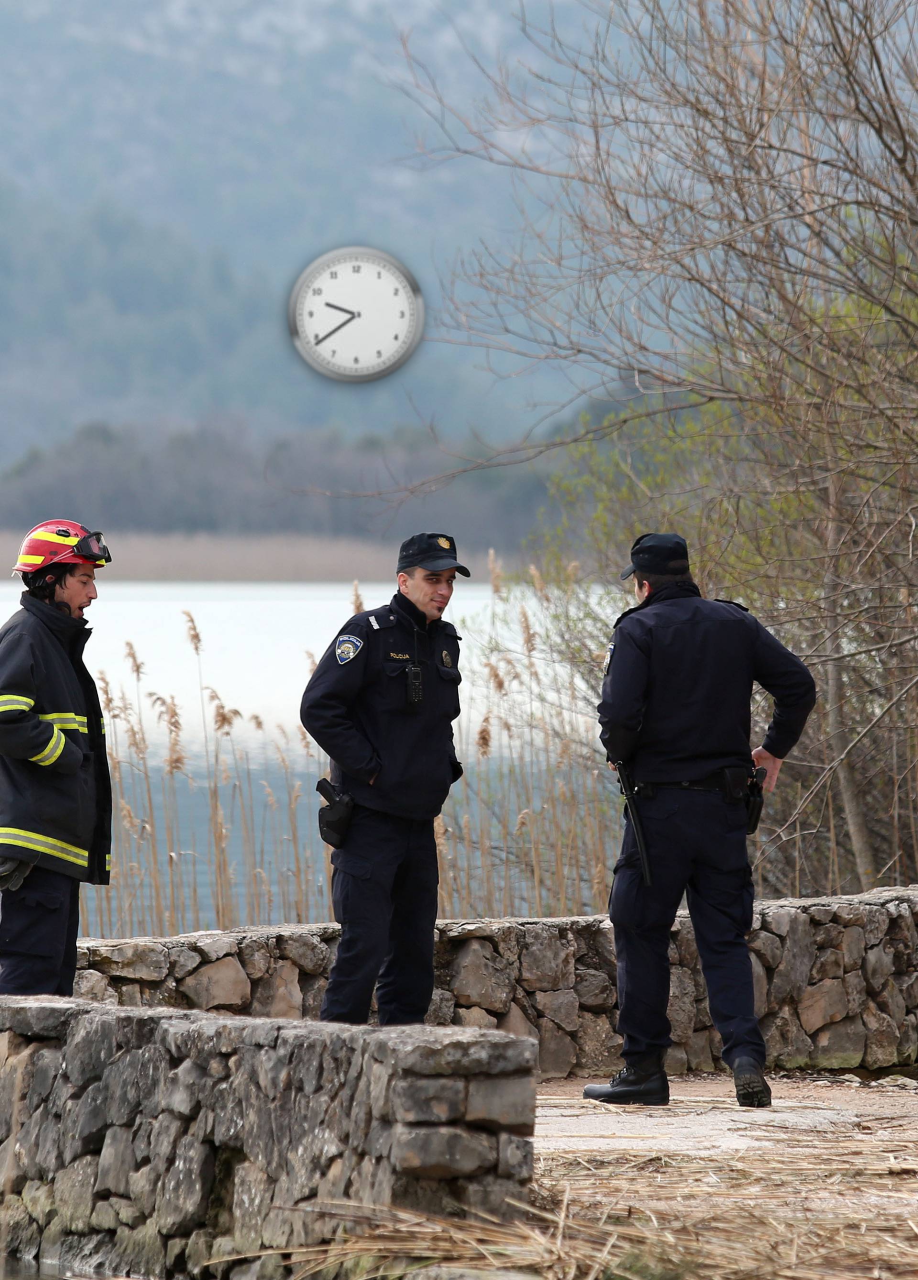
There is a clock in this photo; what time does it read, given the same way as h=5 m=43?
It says h=9 m=39
